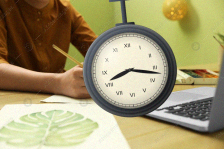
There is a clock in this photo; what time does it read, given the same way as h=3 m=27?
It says h=8 m=17
